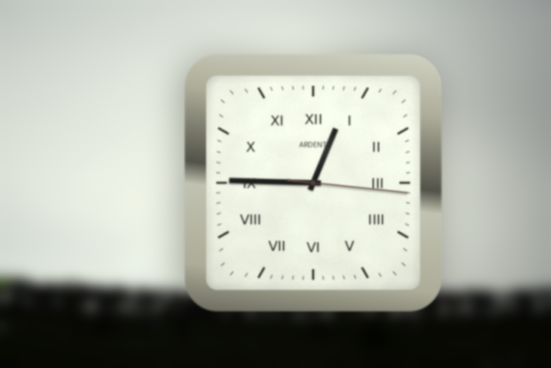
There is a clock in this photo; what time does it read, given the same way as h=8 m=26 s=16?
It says h=12 m=45 s=16
